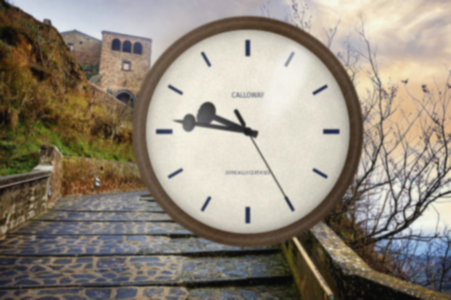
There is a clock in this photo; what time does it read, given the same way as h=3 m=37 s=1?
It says h=9 m=46 s=25
